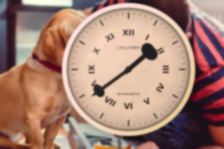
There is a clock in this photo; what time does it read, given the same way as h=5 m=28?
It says h=1 m=39
